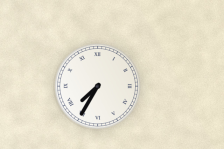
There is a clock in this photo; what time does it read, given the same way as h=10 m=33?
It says h=7 m=35
